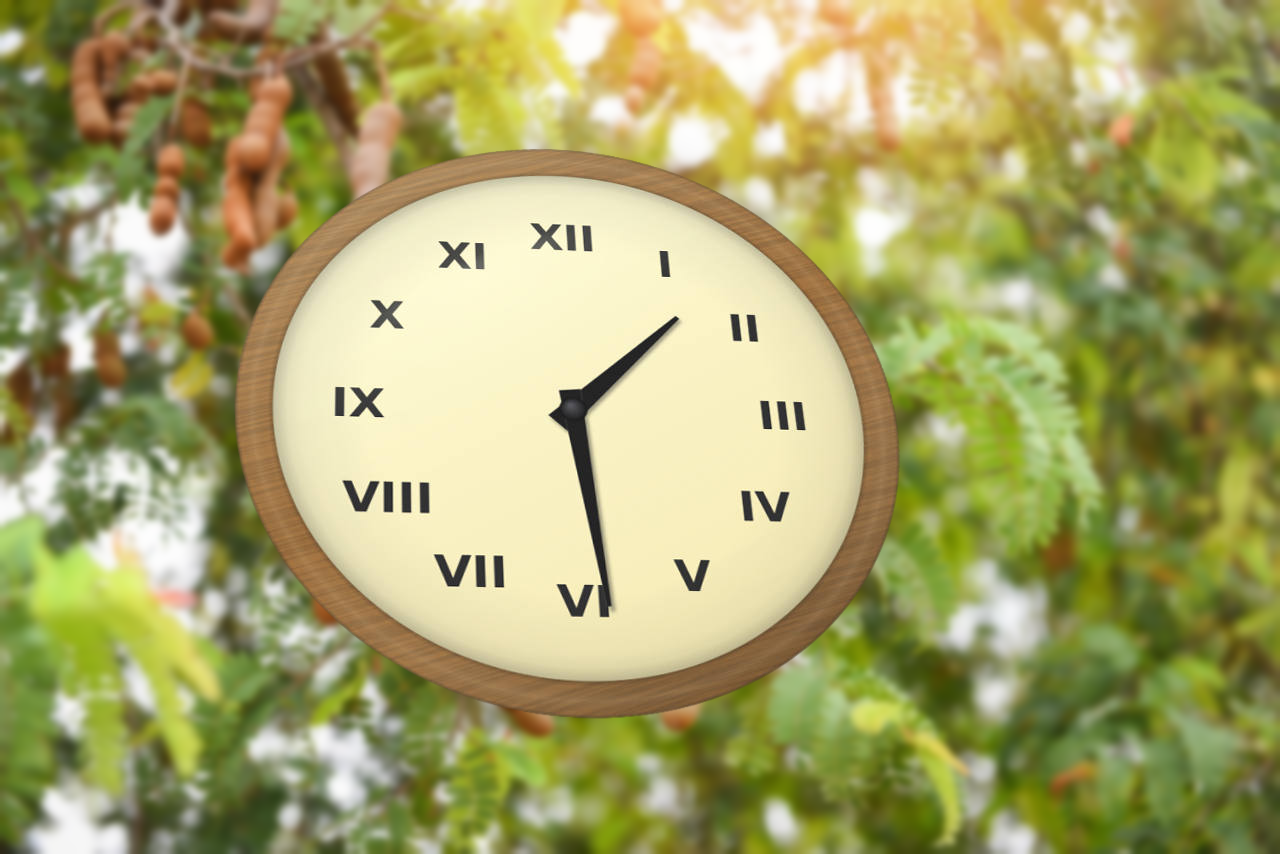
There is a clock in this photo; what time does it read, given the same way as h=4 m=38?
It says h=1 m=29
